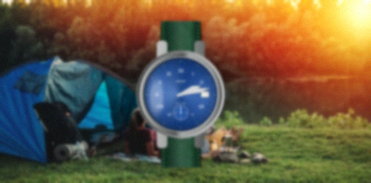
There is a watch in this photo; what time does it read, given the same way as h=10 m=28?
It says h=2 m=13
